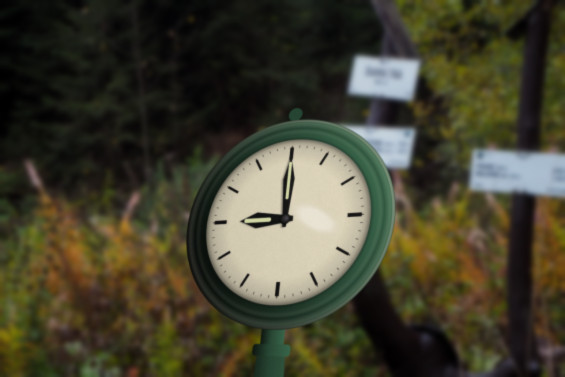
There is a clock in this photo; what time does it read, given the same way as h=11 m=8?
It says h=9 m=0
